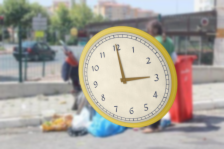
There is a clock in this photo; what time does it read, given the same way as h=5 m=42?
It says h=3 m=0
